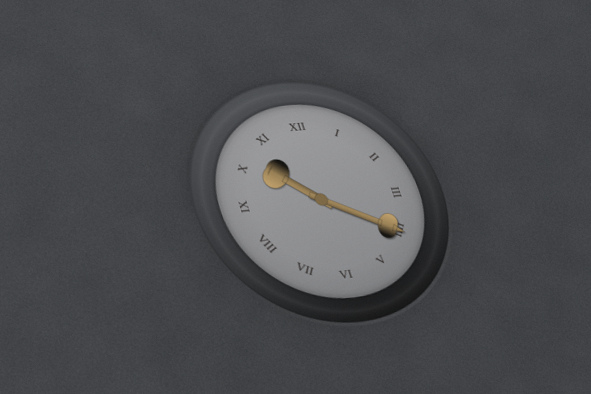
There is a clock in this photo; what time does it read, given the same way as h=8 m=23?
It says h=10 m=20
